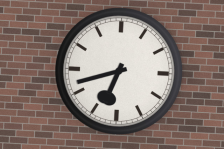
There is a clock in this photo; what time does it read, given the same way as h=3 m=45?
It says h=6 m=42
